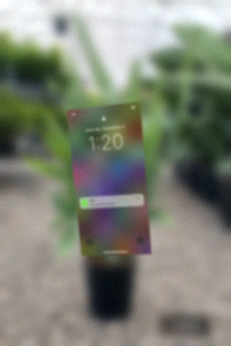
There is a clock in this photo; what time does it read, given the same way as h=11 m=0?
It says h=1 m=20
